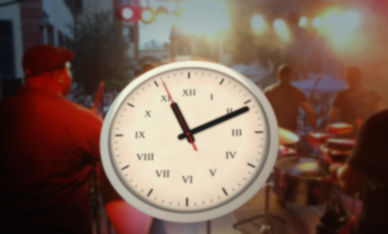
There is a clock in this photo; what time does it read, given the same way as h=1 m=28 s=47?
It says h=11 m=10 s=56
